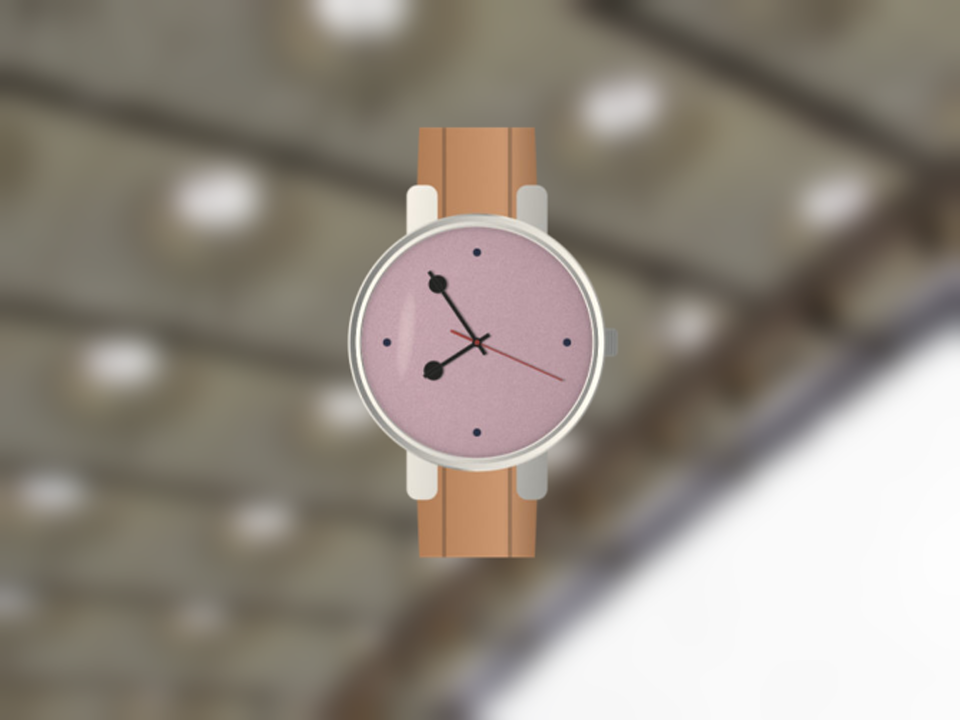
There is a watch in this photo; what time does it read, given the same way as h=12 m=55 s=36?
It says h=7 m=54 s=19
